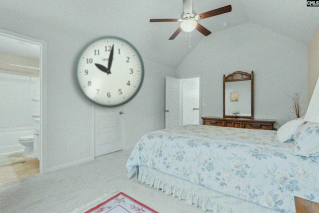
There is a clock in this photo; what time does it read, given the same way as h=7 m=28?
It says h=10 m=2
